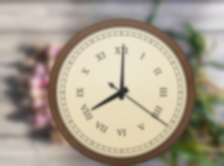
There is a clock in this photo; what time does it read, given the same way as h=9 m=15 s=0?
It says h=8 m=0 s=21
